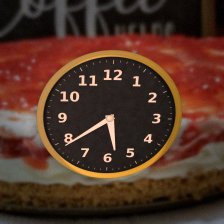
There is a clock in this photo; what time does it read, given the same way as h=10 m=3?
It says h=5 m=39
